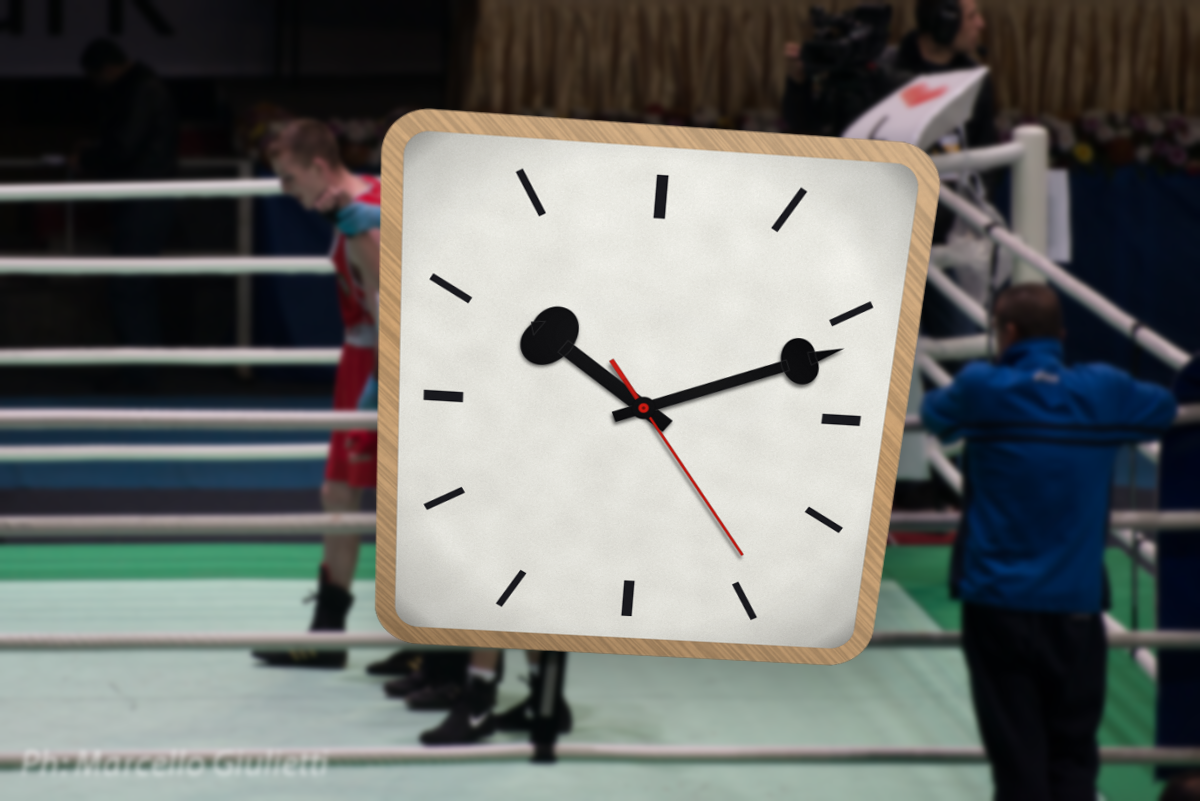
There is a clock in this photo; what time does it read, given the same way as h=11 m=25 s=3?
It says h=10 m=11 s=24
